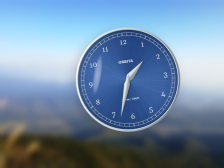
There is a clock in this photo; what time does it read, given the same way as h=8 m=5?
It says h=1 m=33
